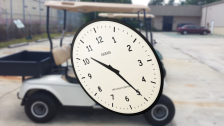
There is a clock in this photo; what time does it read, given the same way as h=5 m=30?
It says h=10 m=25
